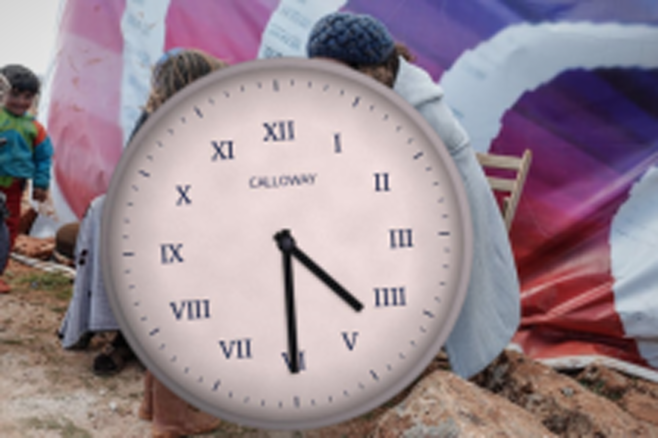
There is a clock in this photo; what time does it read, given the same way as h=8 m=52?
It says h=4 m=30
